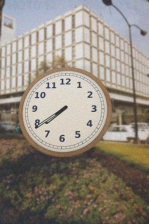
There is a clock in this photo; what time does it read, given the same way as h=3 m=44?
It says h=7 m=39
